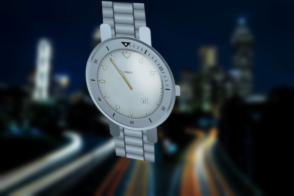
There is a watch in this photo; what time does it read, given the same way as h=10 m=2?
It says h=10 m=54
